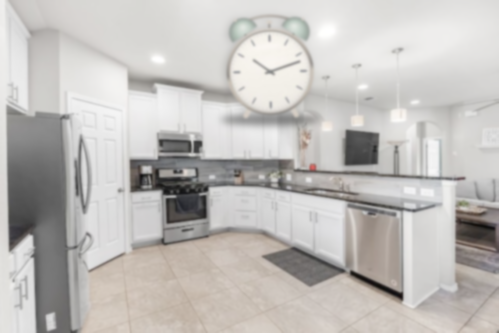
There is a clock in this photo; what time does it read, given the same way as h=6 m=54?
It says h=10 m=12
